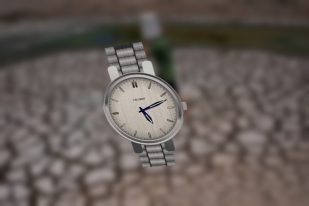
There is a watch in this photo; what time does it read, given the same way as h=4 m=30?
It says h=5 m=12
